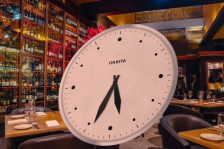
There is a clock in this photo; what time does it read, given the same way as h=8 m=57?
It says h=5 m=34
